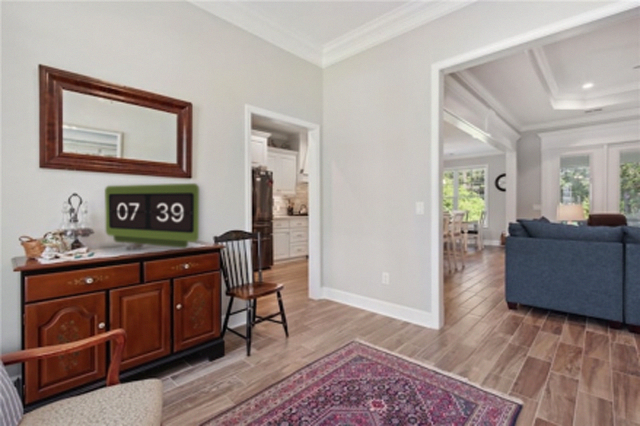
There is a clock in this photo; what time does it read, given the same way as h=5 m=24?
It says h=7 m=39
